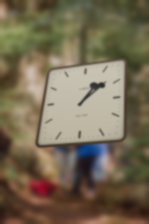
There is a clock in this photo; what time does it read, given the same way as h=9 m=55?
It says h=1 m=8
